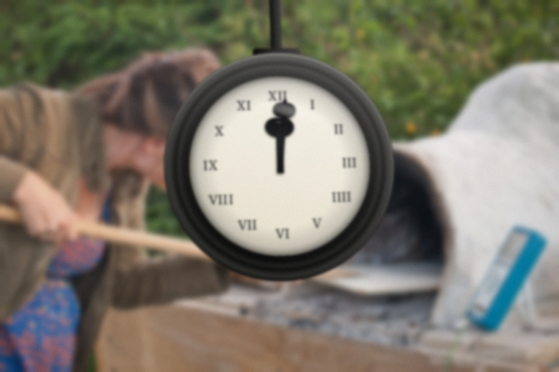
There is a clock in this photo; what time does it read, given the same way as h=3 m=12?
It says h=12 m=1
